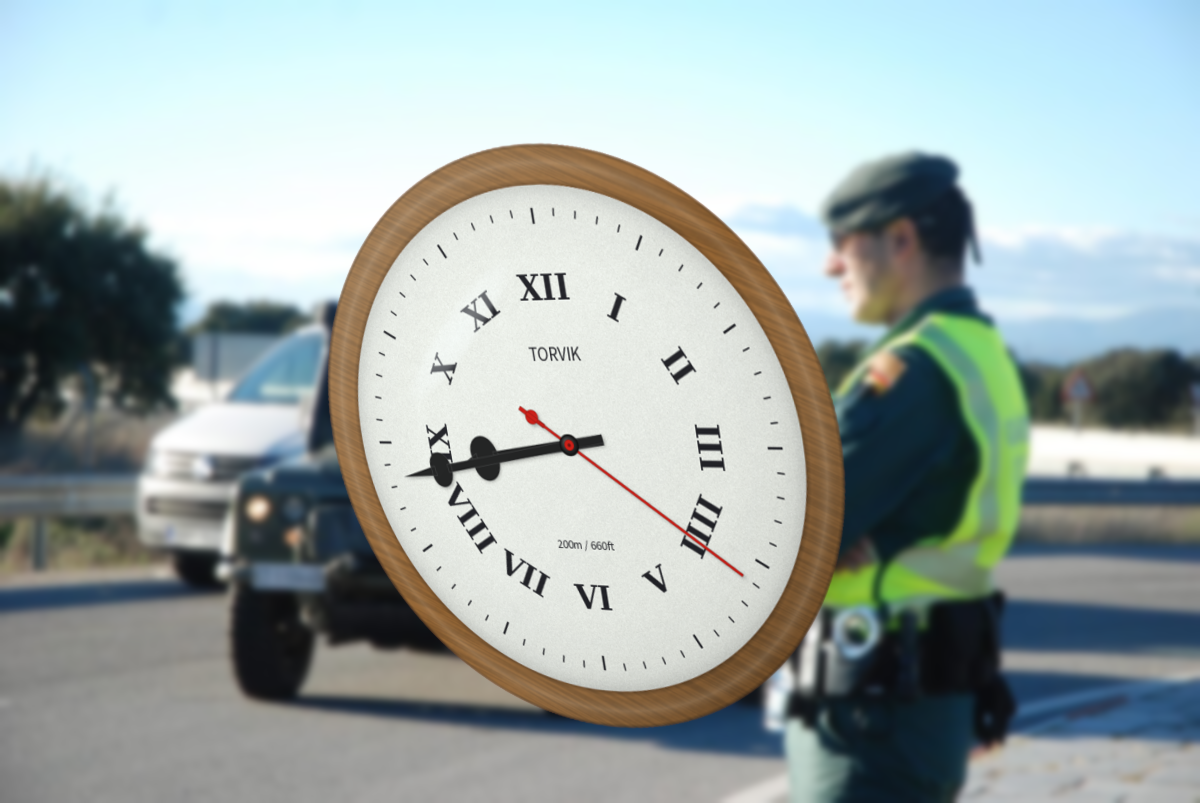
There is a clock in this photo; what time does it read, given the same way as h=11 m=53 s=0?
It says h=8 m=43 s=21
